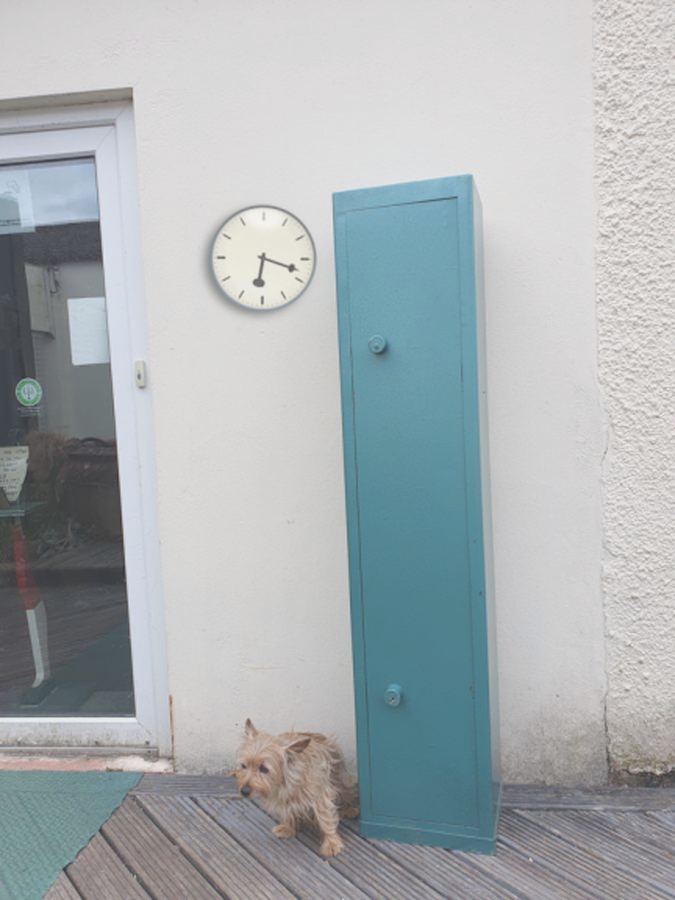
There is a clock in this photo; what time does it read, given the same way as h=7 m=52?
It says h=6 m=18
